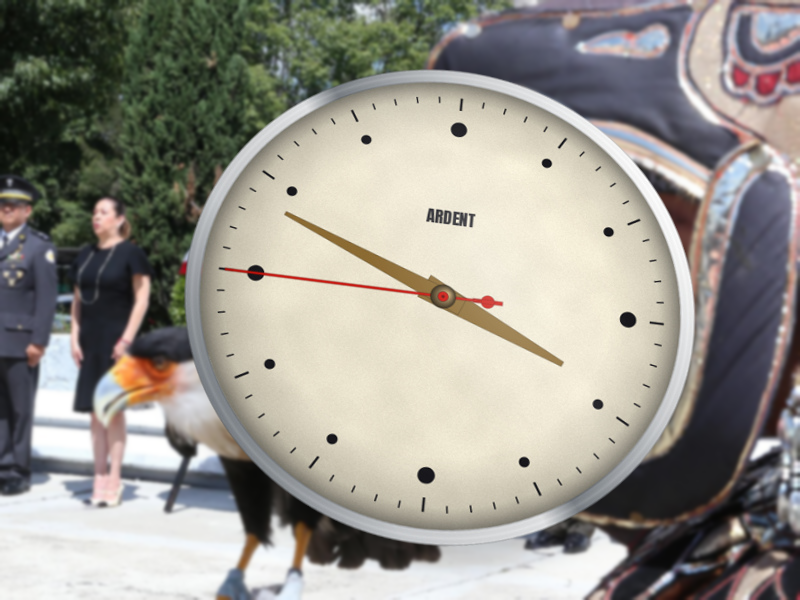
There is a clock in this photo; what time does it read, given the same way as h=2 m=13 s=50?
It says h=3 m=48 s=45
